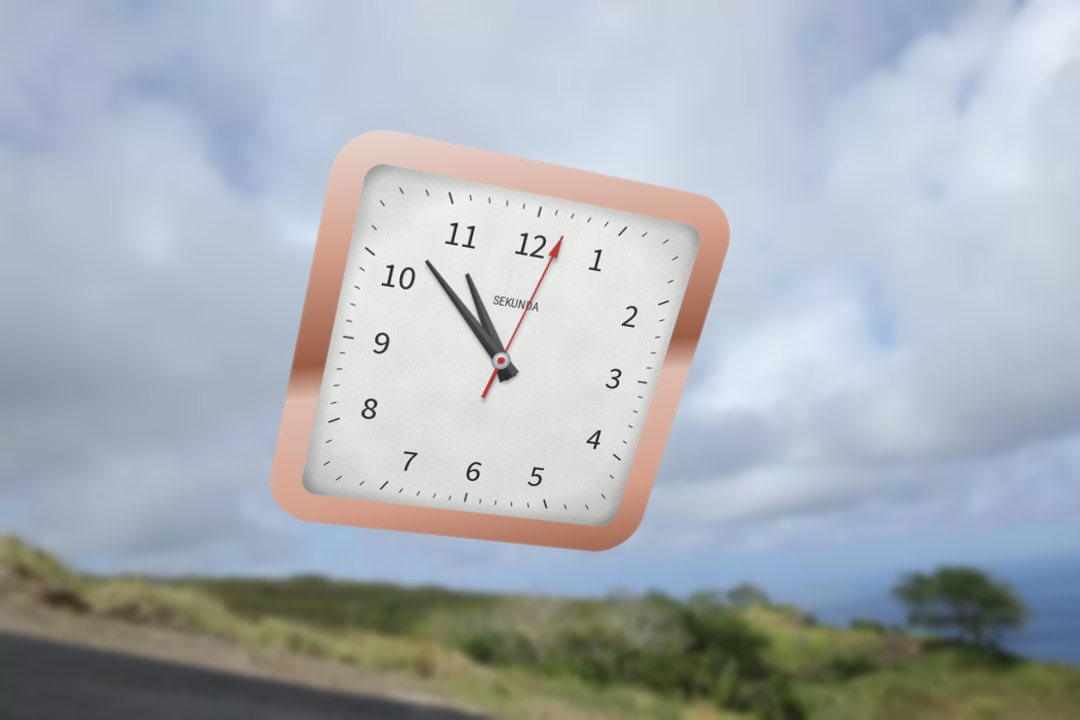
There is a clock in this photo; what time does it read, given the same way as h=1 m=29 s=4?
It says h=10 m=52 s=2
